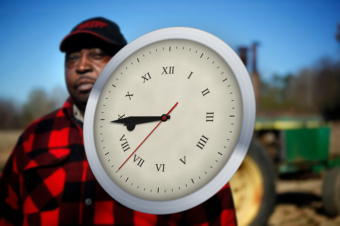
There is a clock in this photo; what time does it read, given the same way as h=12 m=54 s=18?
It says h=8 m=44 s=37
